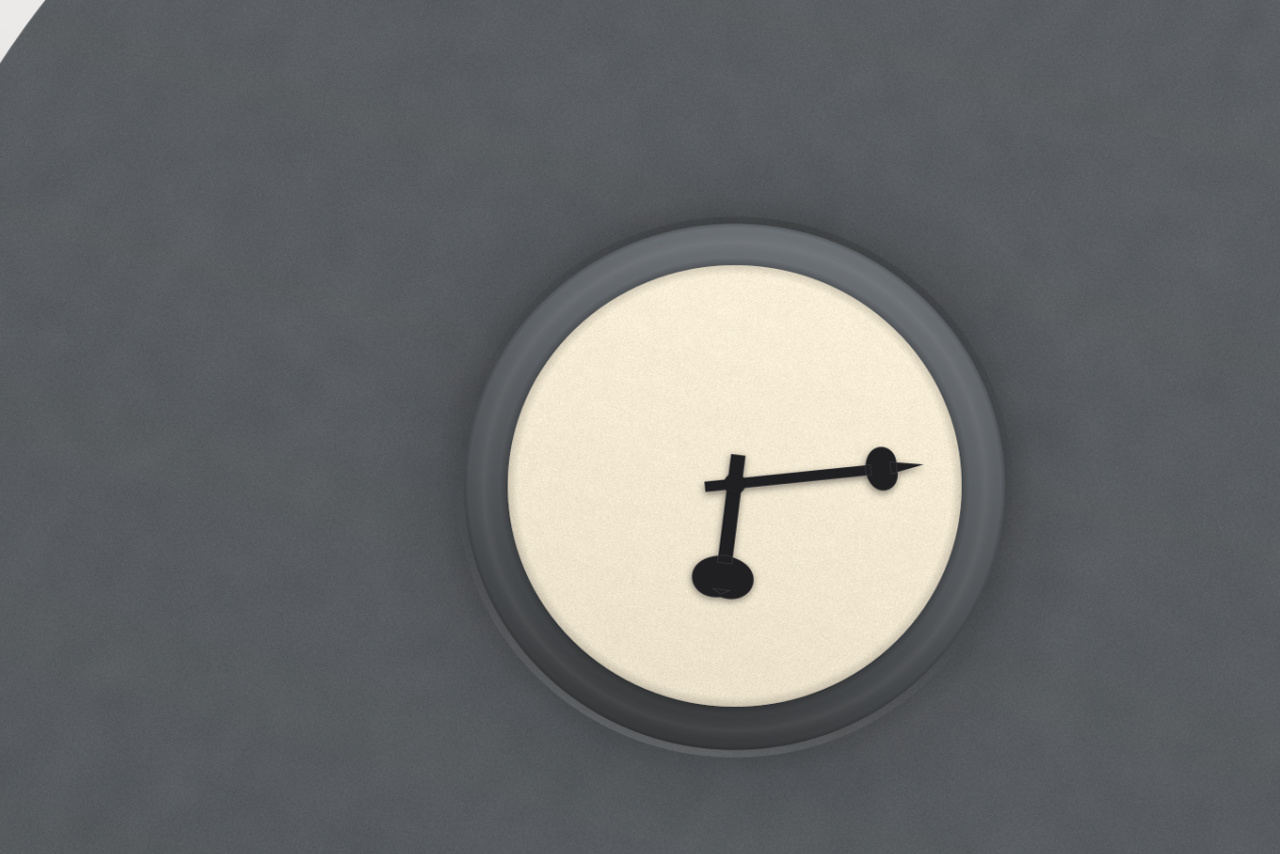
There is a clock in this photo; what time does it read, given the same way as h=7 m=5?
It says h=6 m=14
